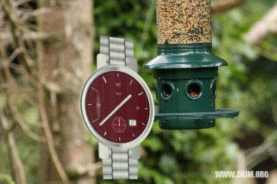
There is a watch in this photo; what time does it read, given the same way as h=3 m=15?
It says h=1 m=38
